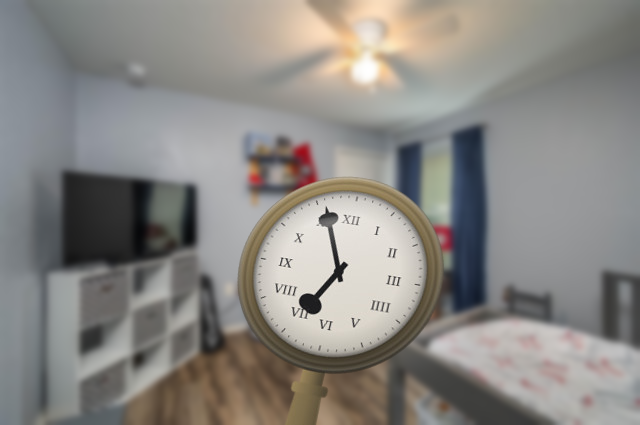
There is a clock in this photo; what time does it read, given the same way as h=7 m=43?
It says h=6 m=56
